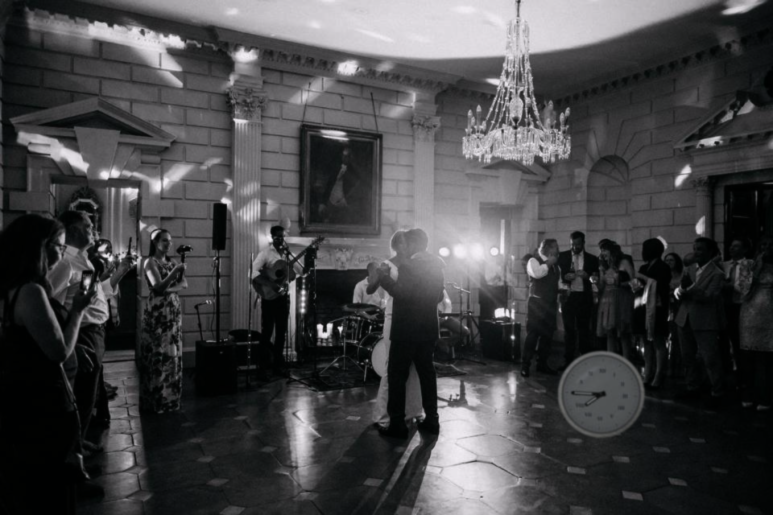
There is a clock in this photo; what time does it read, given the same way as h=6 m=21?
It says h=7 m=45
